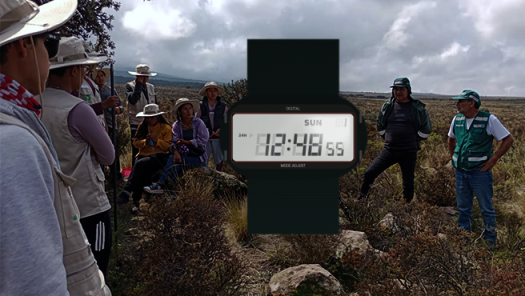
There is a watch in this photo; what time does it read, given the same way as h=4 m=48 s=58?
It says h=12 m=48 s=55
